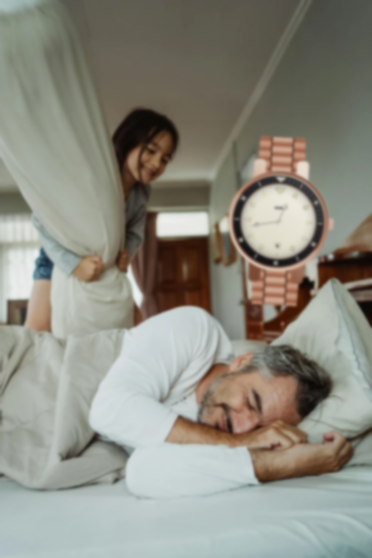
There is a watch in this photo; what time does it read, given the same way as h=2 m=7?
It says h=12 m=43
